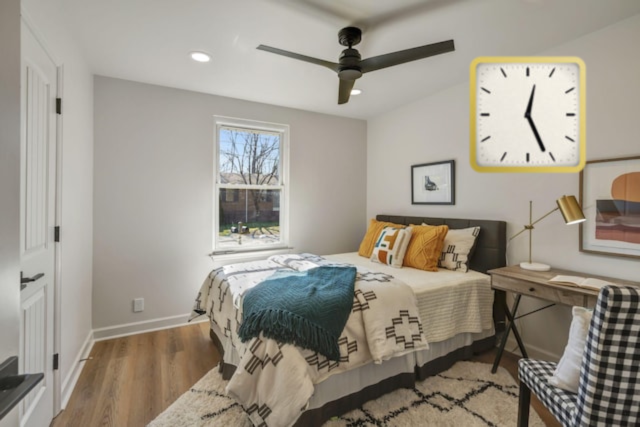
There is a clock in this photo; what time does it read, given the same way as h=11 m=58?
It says h=12 m=26
